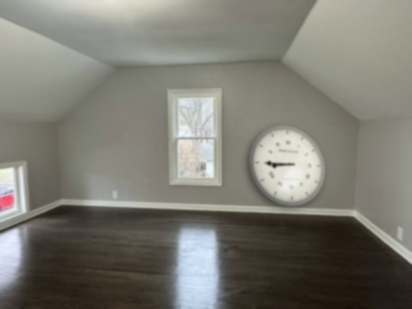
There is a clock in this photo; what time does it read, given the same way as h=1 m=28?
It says h=8 m=45
